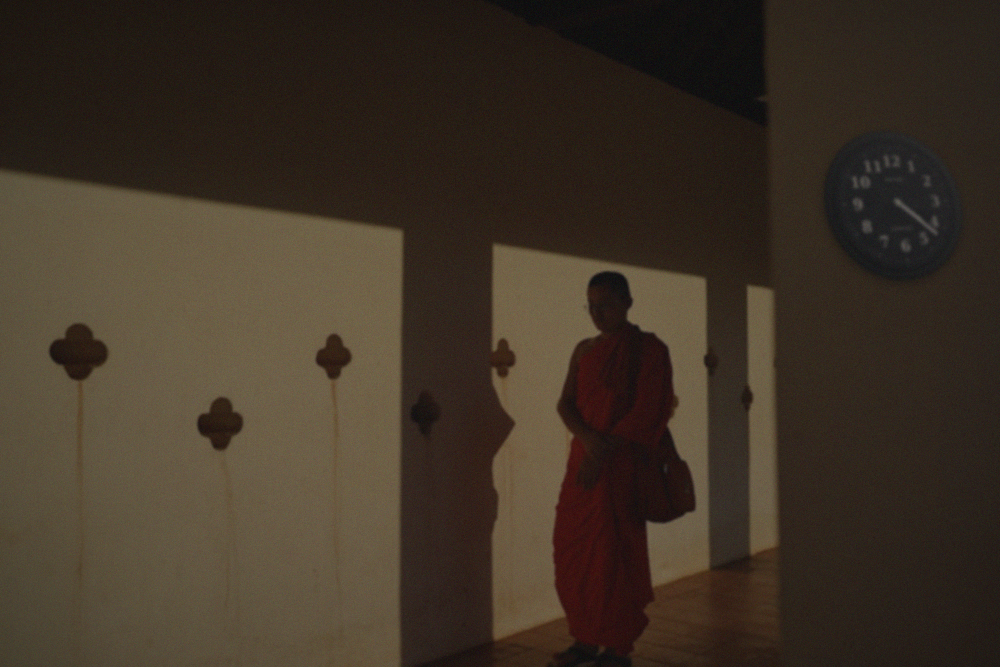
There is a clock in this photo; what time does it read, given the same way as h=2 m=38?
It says h=4 m=22
